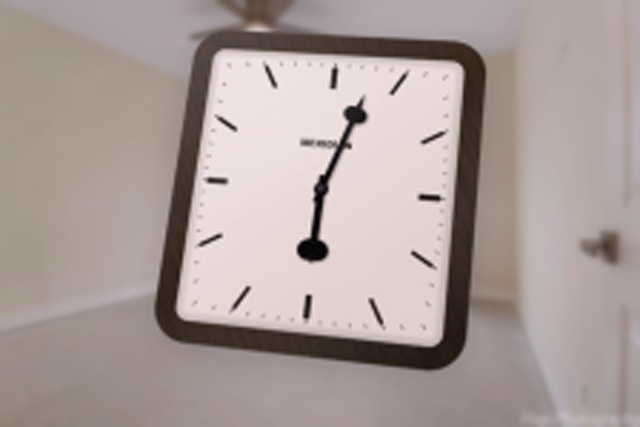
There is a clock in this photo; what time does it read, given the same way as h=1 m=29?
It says h=6 m=3
